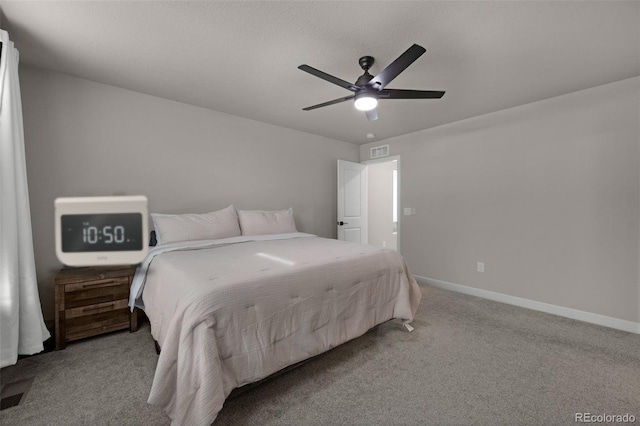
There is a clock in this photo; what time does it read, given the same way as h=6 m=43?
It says h=10 m=50
